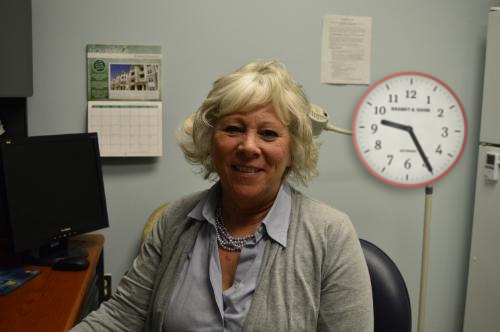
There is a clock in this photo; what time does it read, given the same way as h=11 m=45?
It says h=9 m=25
